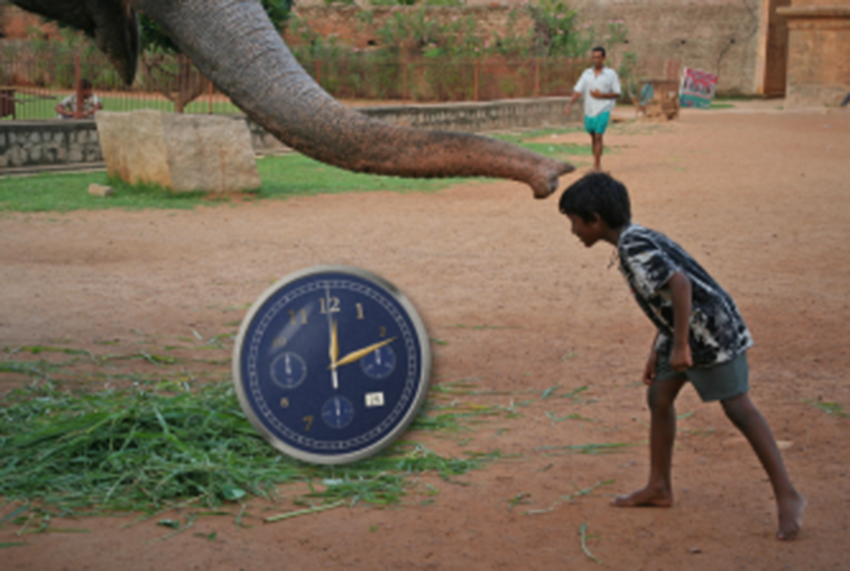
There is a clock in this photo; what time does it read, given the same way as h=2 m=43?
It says h=12 m=12
